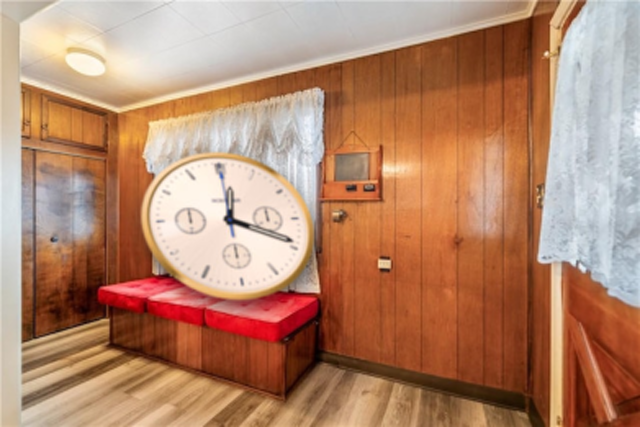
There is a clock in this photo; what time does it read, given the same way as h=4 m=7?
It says h=12 m=19
